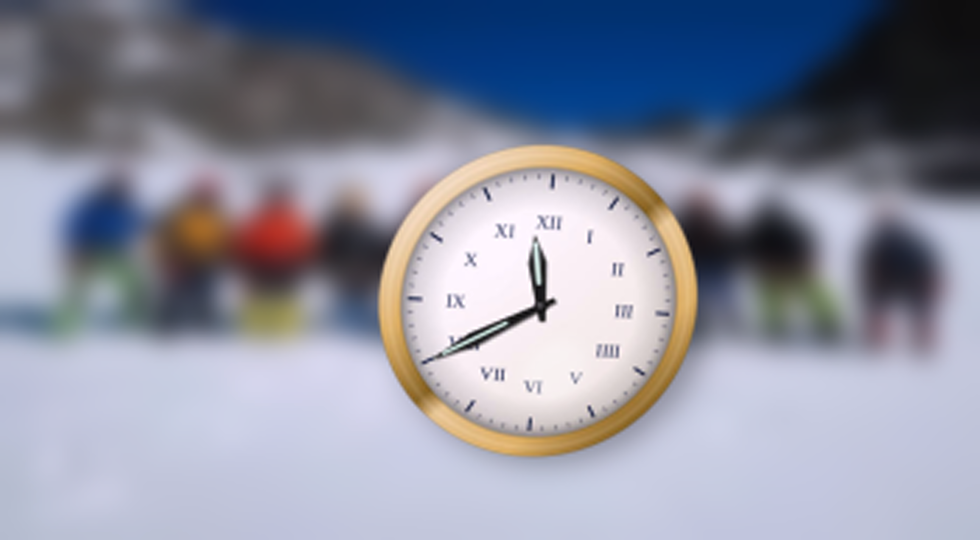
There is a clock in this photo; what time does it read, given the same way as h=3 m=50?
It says h=11 m=40
